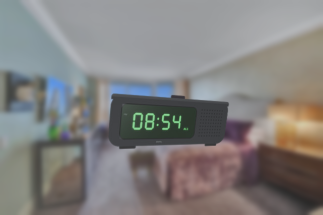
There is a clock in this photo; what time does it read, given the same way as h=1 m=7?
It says h=8 m=54
